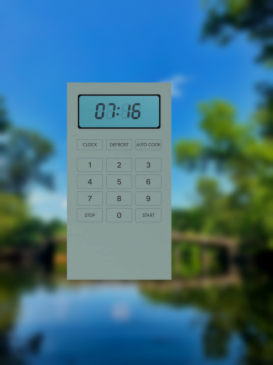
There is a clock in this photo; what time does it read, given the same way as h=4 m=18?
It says h=7 m=16
